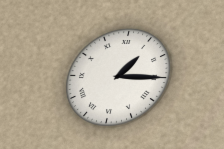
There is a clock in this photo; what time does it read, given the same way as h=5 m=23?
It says h=1 m=15
